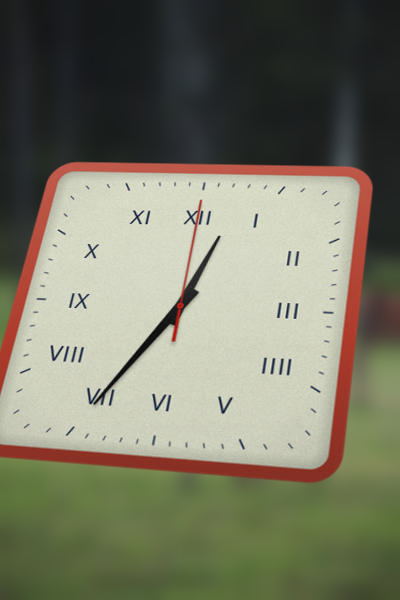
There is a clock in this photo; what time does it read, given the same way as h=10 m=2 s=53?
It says h=12 m=35 s=0
